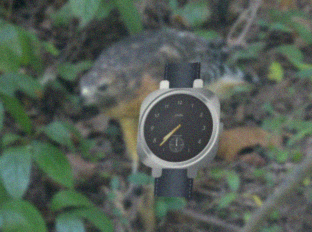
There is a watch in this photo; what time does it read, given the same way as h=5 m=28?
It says h=7 m=37
